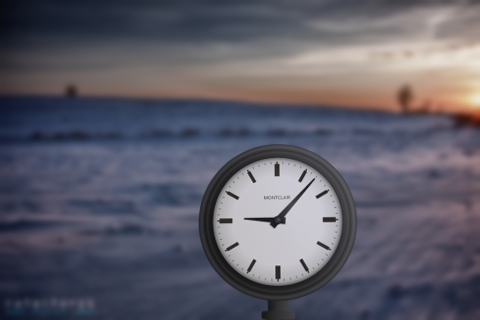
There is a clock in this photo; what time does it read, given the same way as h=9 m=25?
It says h=9 m=7
